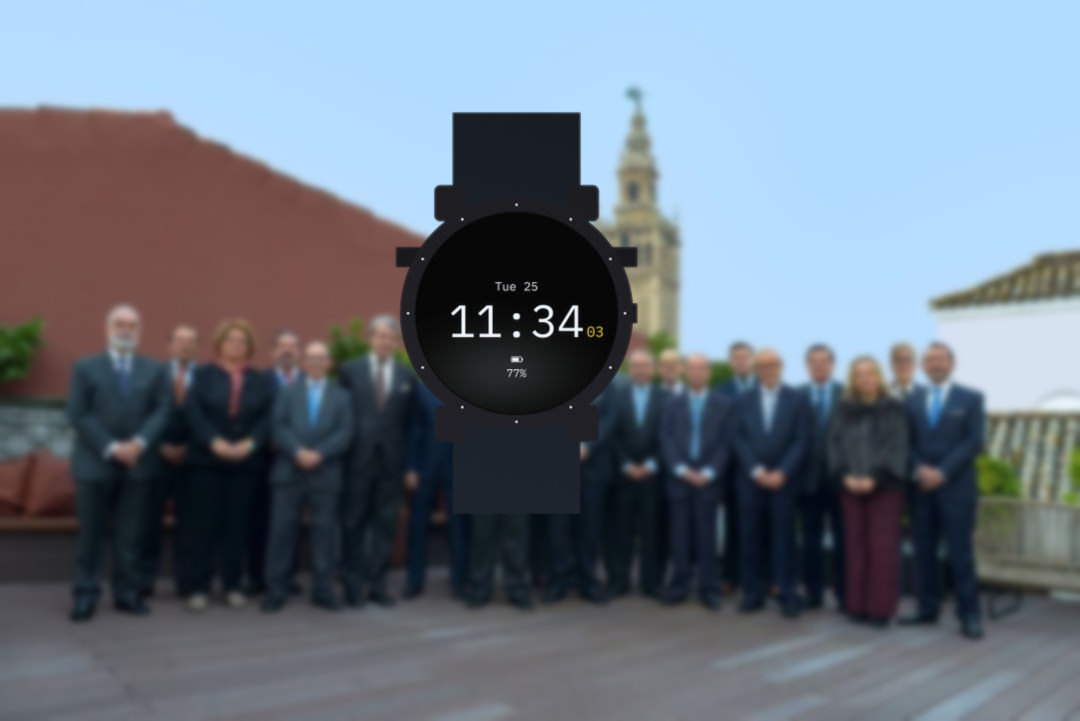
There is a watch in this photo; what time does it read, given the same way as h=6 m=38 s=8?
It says h=11 m=34 s=3
